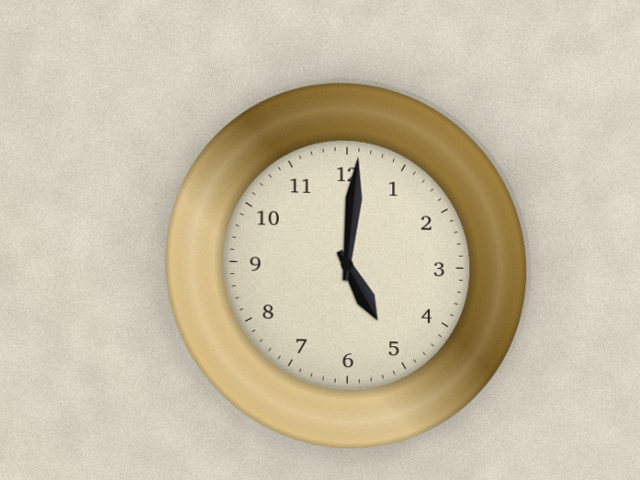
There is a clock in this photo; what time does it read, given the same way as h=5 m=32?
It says h=5 m=1
